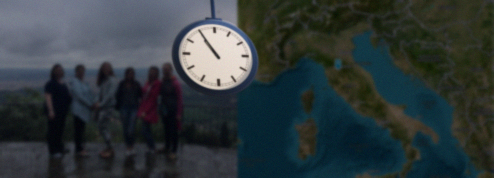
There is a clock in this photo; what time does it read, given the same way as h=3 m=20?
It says h=10 m=55
